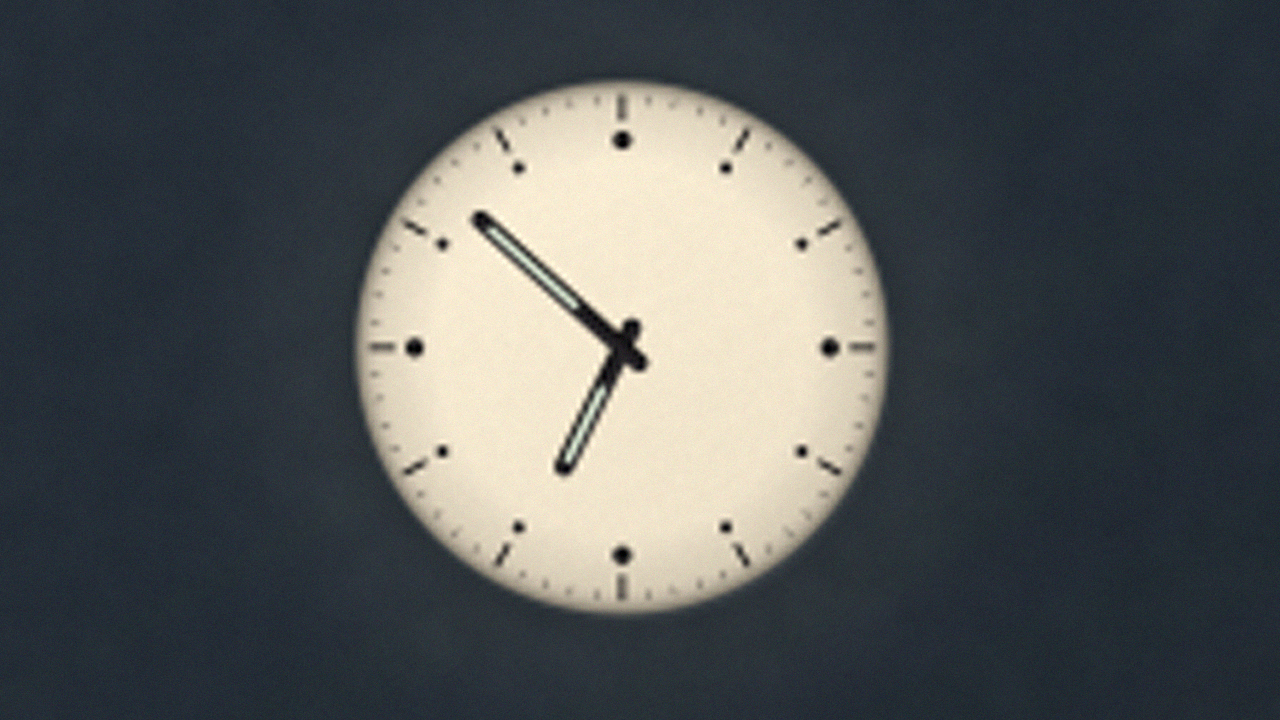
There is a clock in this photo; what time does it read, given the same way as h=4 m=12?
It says h=6 m=52
